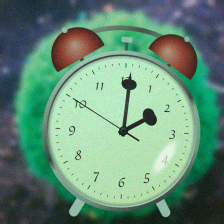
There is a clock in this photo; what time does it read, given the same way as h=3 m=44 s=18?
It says h=2 m=0 s=50
